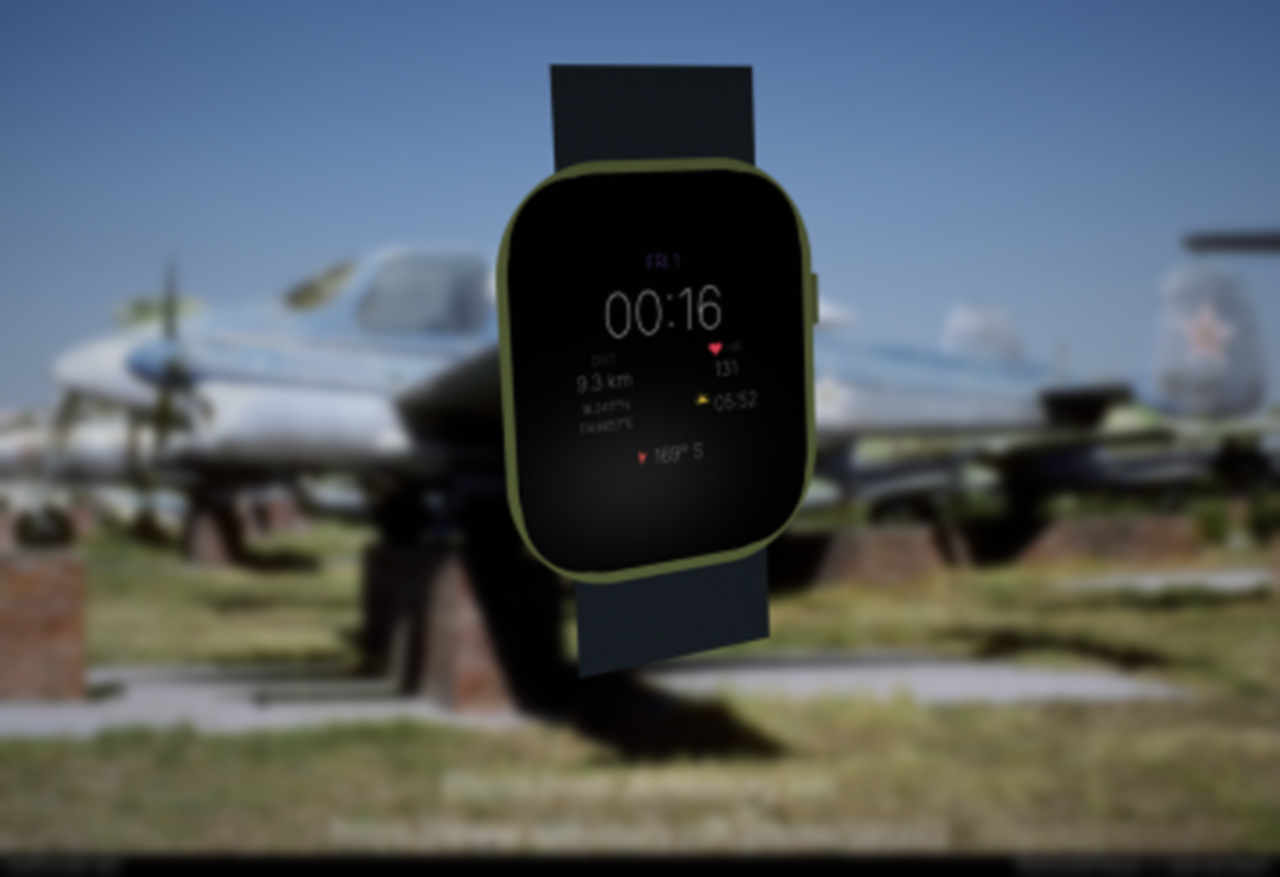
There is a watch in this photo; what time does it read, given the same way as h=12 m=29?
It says h=0 m=16
